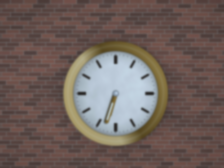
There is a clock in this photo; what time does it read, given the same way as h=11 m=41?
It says h=6 m=33
